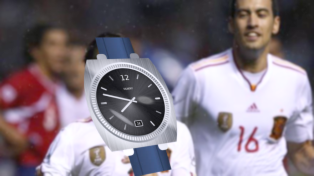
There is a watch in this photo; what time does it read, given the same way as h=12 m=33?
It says h=7 m=48
